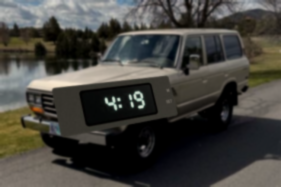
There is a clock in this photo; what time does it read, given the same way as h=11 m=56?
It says h=4 m=19
